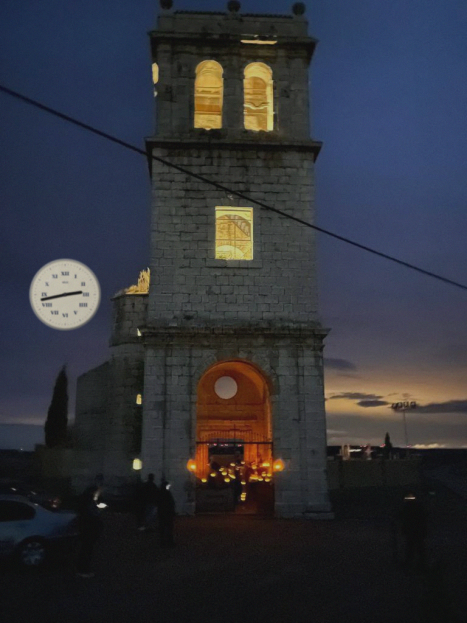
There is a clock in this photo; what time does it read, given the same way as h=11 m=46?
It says h=2 m=43
